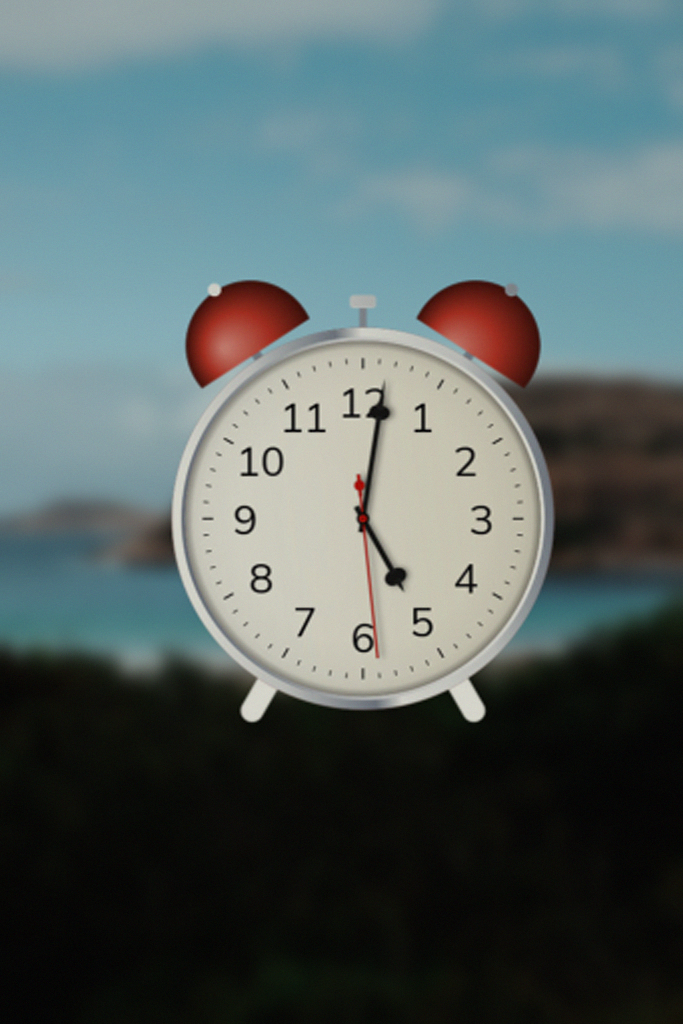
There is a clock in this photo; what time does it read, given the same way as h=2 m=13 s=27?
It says h=5 m=1 s=29
